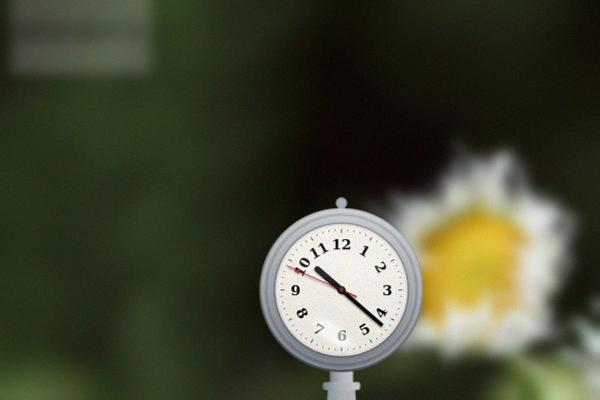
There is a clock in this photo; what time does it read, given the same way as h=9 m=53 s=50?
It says h=10 m=21 s=49
